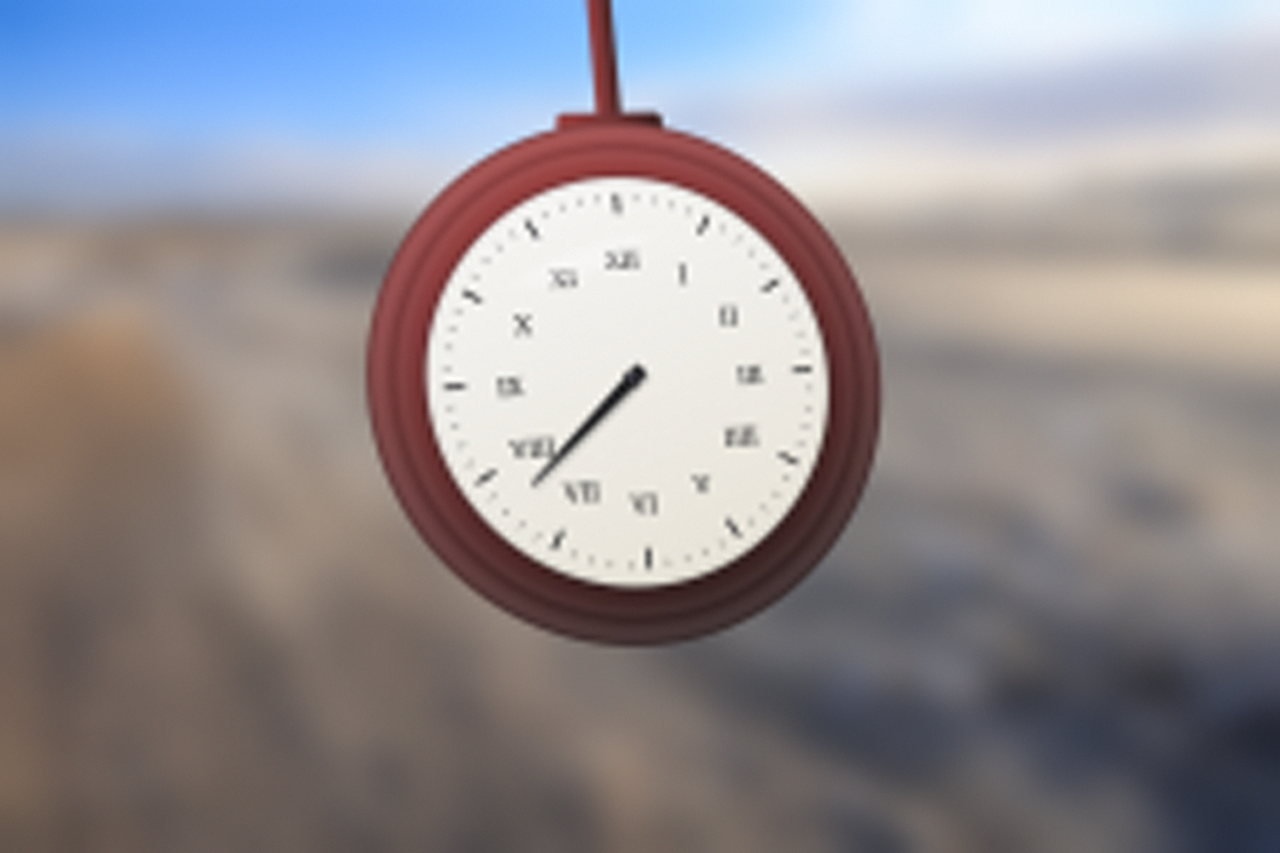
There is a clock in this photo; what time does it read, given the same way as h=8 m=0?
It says h=7 m=38
